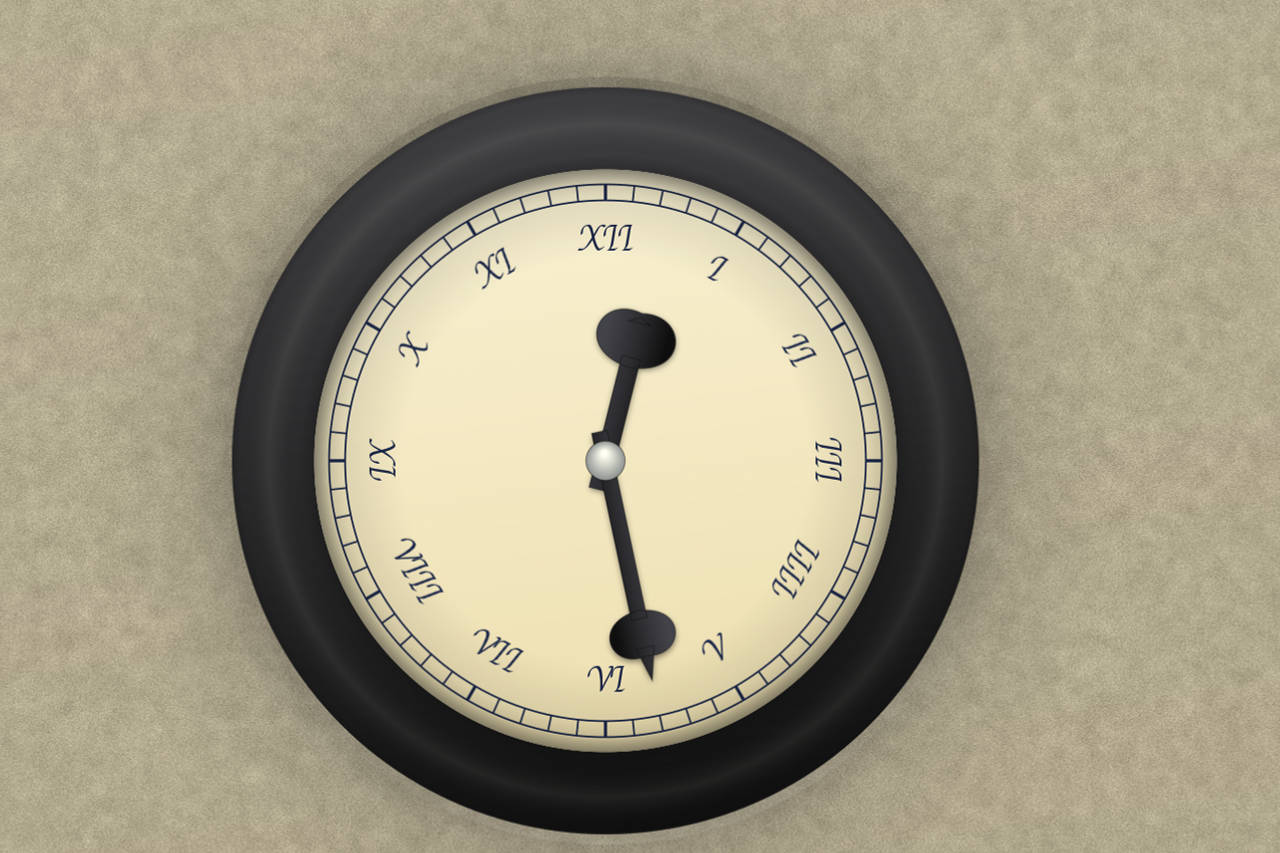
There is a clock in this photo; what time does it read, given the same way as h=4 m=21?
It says h=12 m=28
